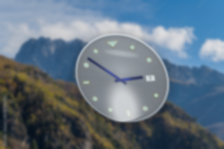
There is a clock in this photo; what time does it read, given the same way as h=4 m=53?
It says h=2 m=52
